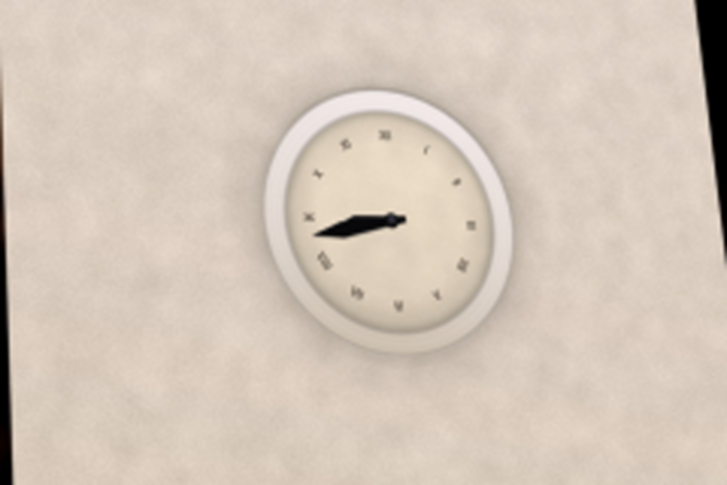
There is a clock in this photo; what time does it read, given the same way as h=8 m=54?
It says h=8 m=43
